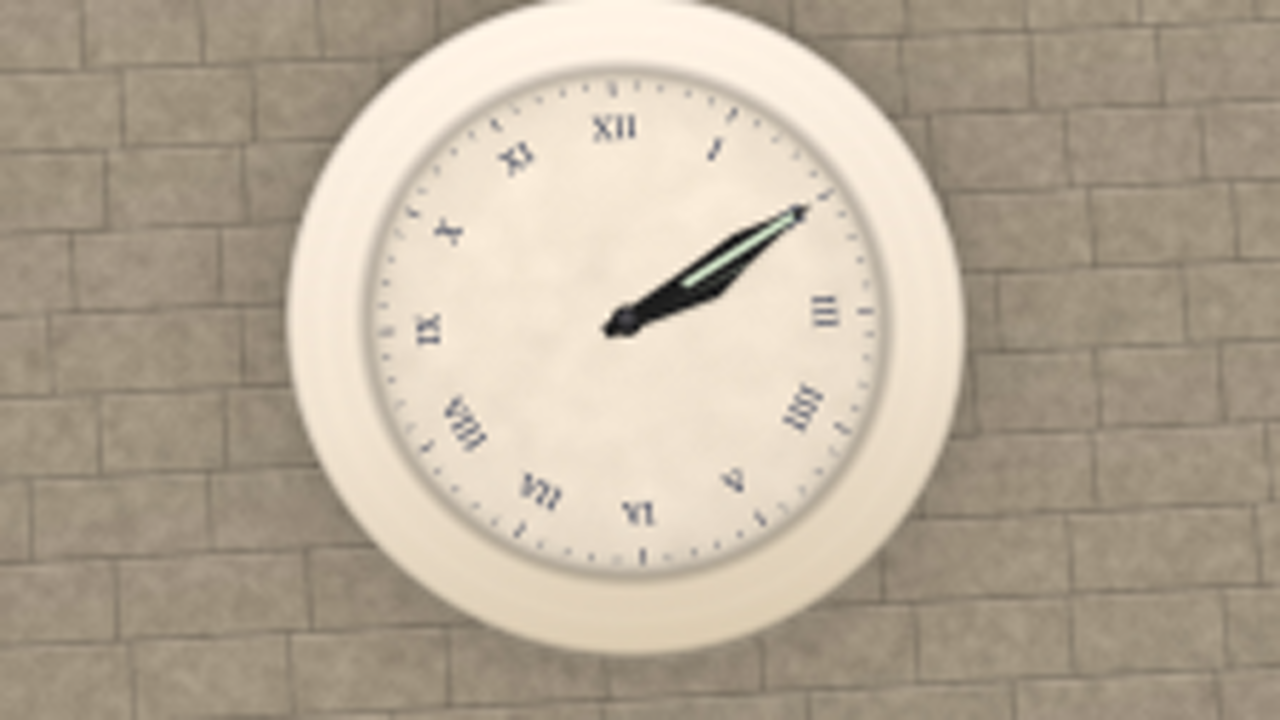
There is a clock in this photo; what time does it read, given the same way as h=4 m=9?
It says h=2 m=10
